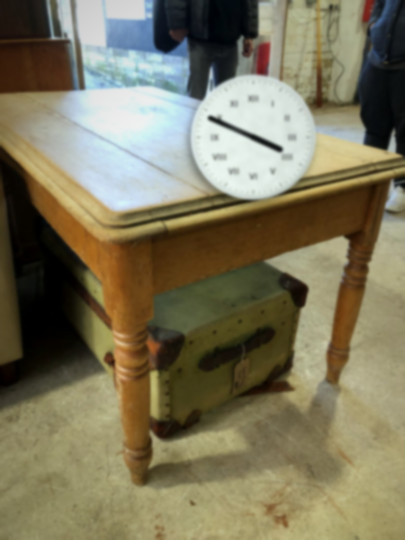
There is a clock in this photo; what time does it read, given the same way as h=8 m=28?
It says h=3 m=49
